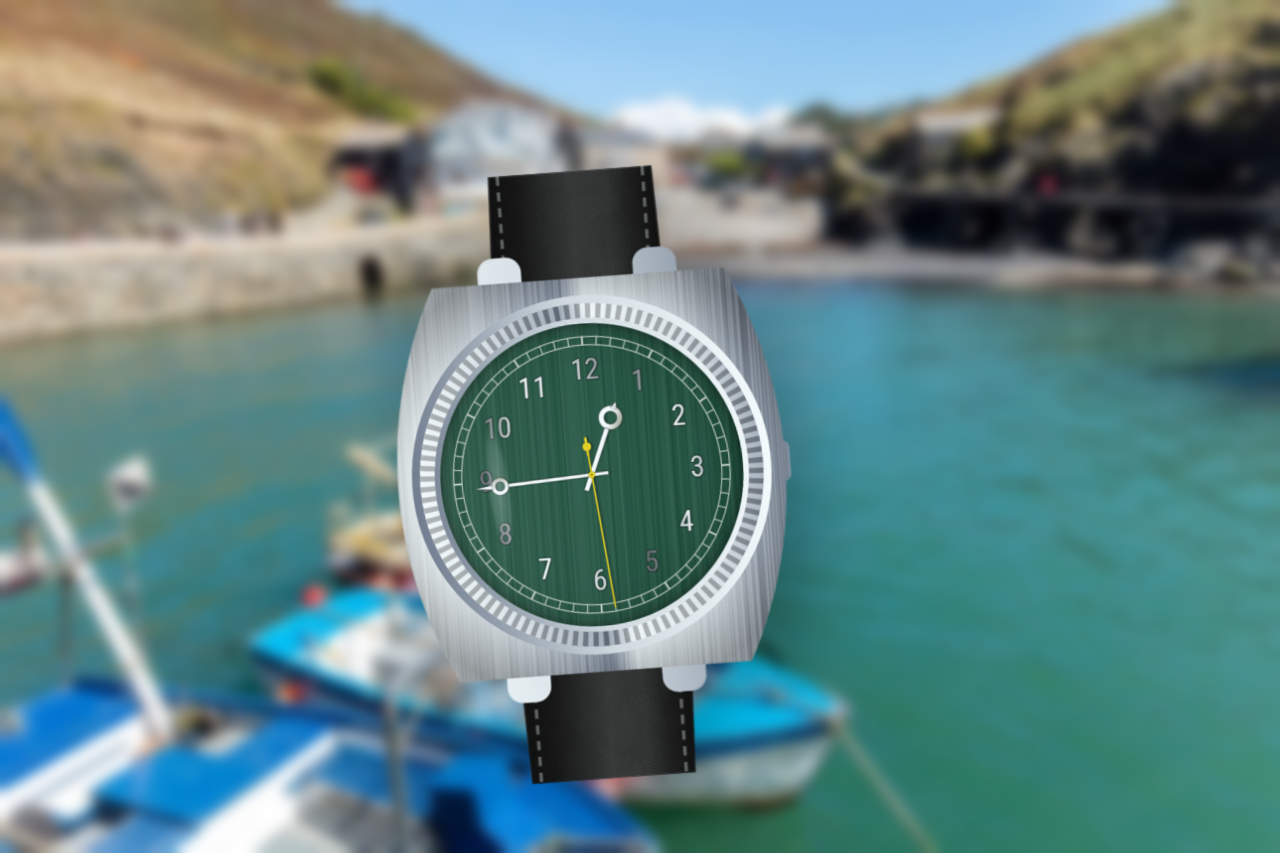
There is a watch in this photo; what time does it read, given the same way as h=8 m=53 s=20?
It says h=12 m=44 s=29
